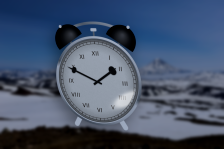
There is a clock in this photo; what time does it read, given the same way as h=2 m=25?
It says h=1 m=49
